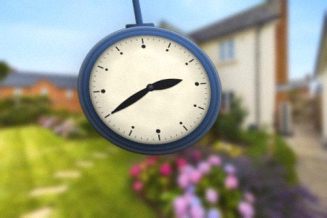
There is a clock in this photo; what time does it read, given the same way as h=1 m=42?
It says h=2 m=40
